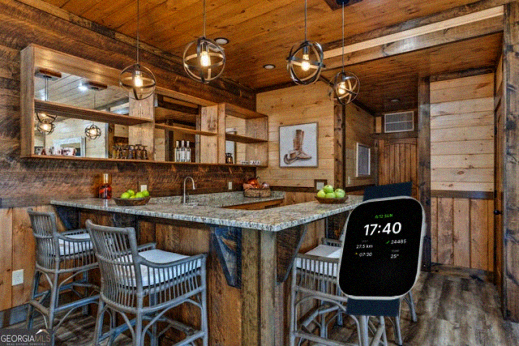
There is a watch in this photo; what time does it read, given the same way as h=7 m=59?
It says h=17 m=40
